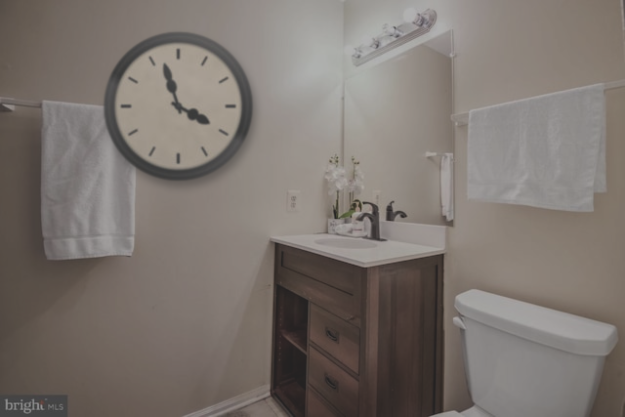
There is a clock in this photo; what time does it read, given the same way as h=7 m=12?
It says h=3 m=57
